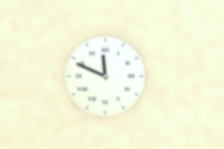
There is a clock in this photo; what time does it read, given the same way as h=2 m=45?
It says h=11 m=49
